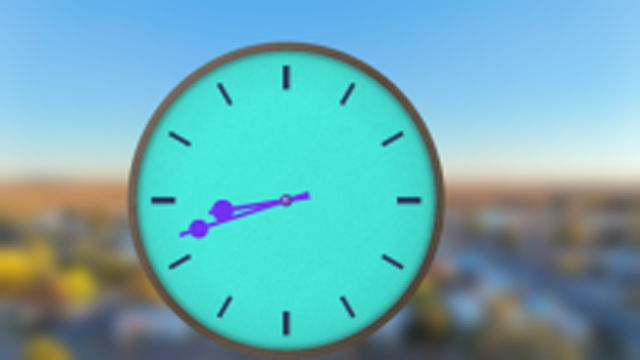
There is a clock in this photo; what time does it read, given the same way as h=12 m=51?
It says h=8 m=42
